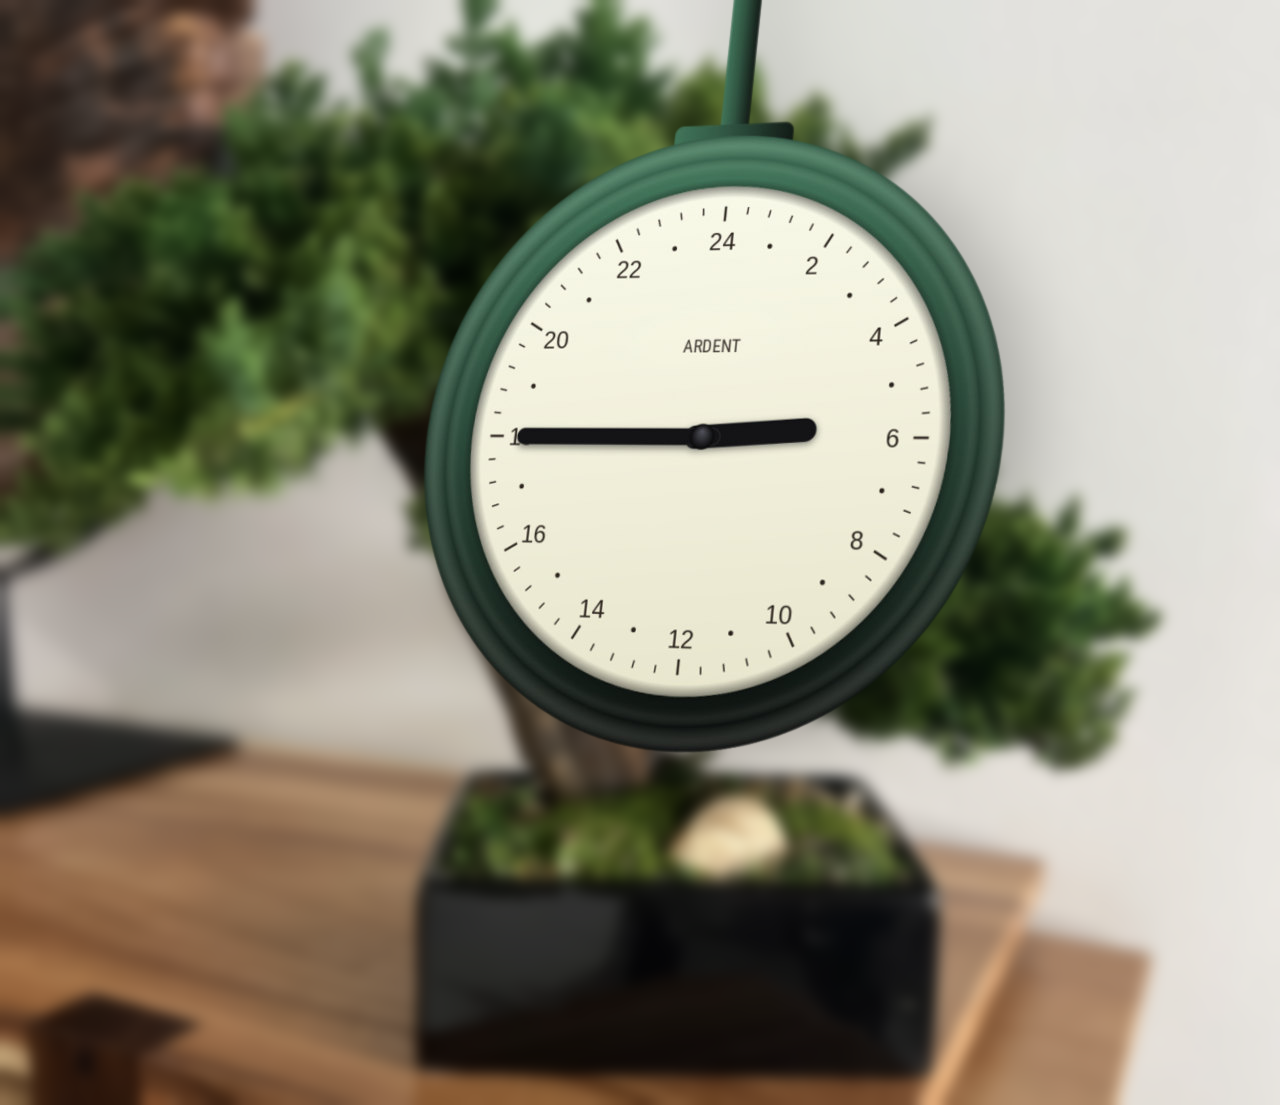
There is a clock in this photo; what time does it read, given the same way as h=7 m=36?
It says h=5 m=45
